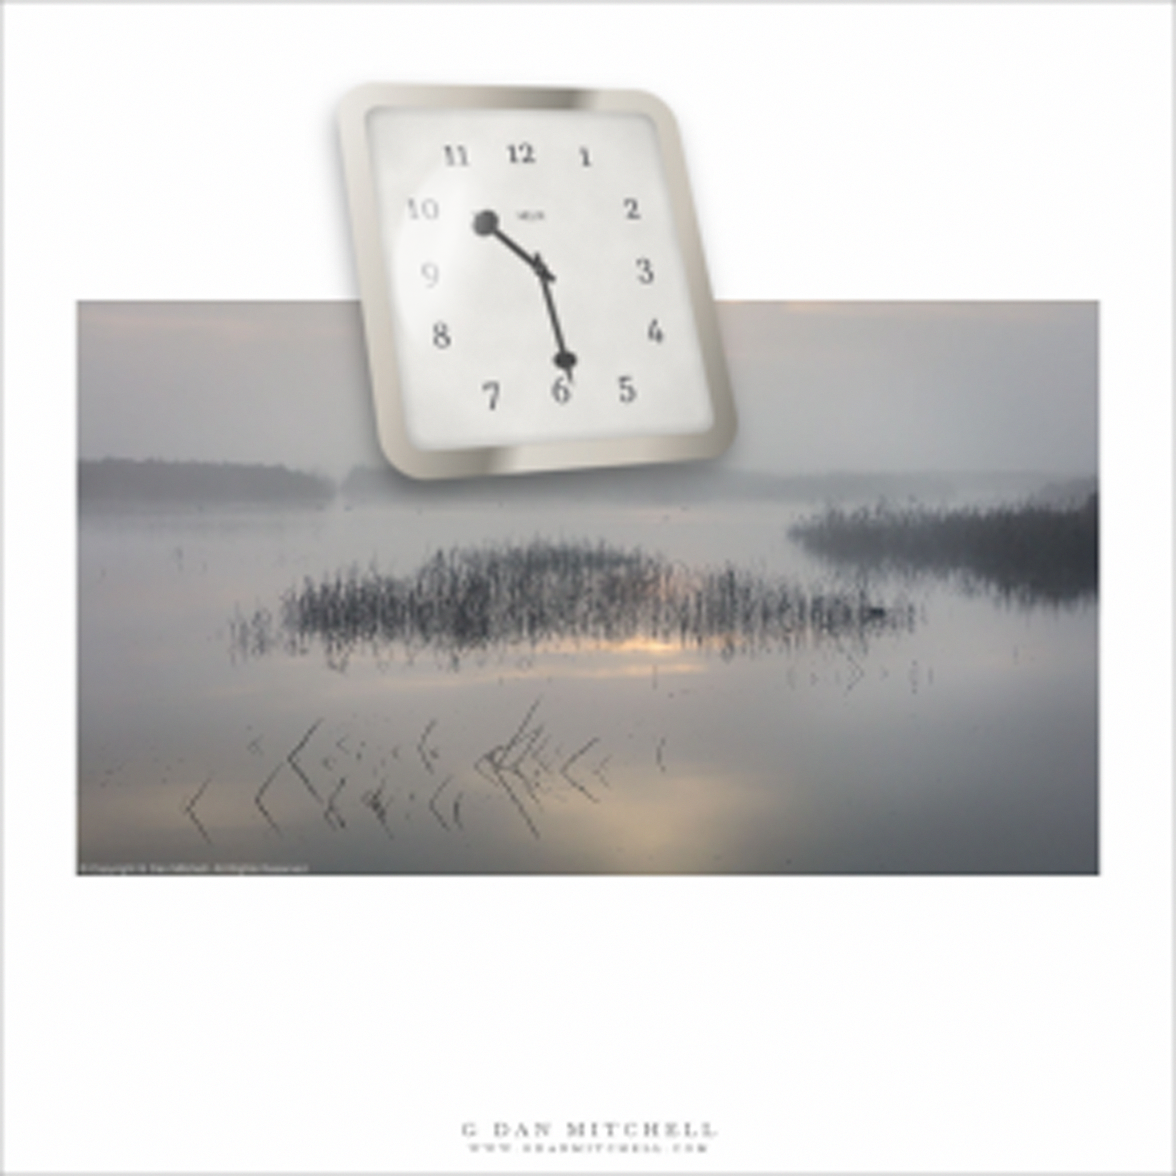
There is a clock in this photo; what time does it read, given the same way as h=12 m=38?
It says h=10 m=29
